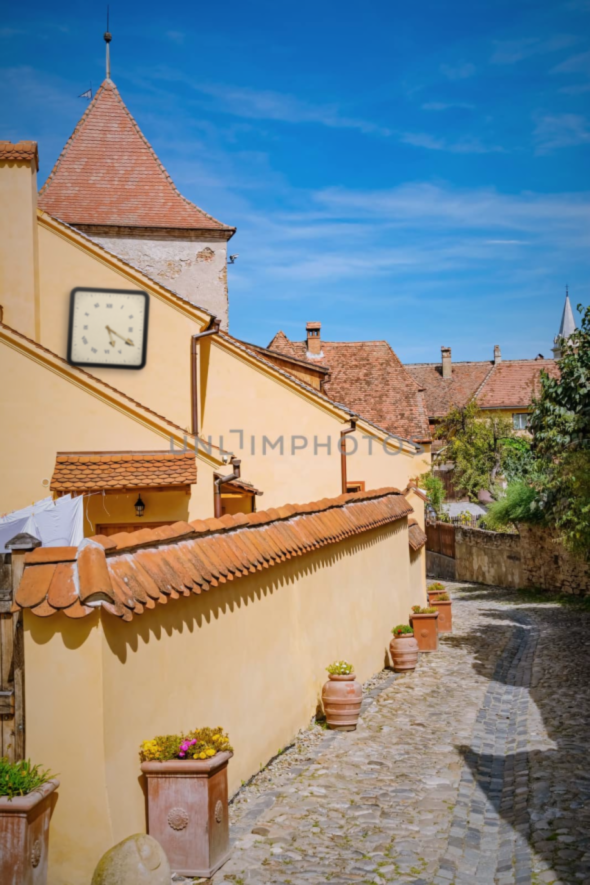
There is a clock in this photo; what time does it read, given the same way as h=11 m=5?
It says h=5 m=20
